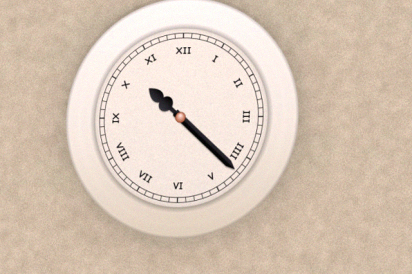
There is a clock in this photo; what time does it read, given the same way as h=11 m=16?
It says h=10 m=22
